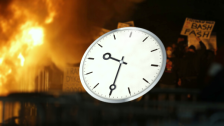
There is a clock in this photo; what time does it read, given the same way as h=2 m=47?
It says h=9 m=30
